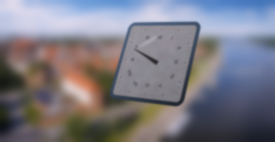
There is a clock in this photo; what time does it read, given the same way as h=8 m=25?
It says h=9 m=49
